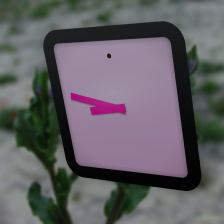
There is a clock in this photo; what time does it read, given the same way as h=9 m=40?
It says h=8 m=47
